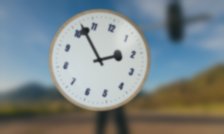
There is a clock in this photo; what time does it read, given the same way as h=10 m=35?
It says h=1 m=52
